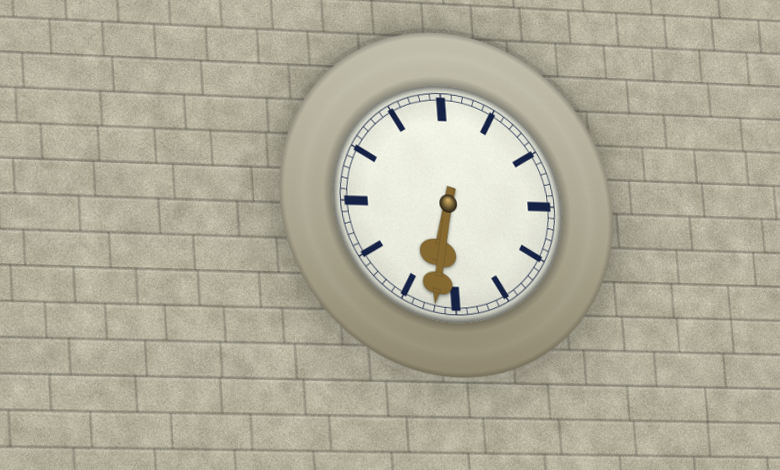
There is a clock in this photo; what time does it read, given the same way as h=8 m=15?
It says h=6 m=32
